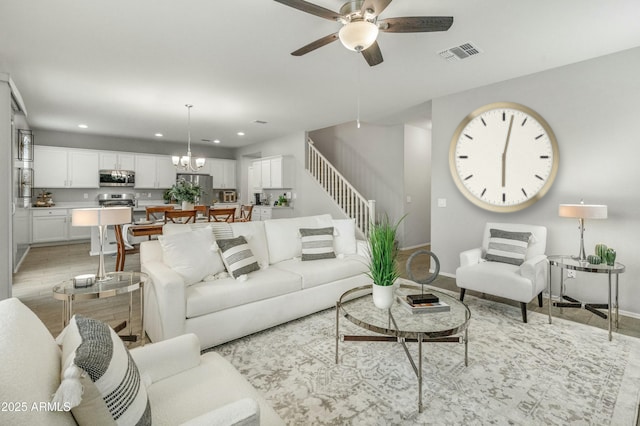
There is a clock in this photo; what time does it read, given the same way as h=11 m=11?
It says h=6 m=2
